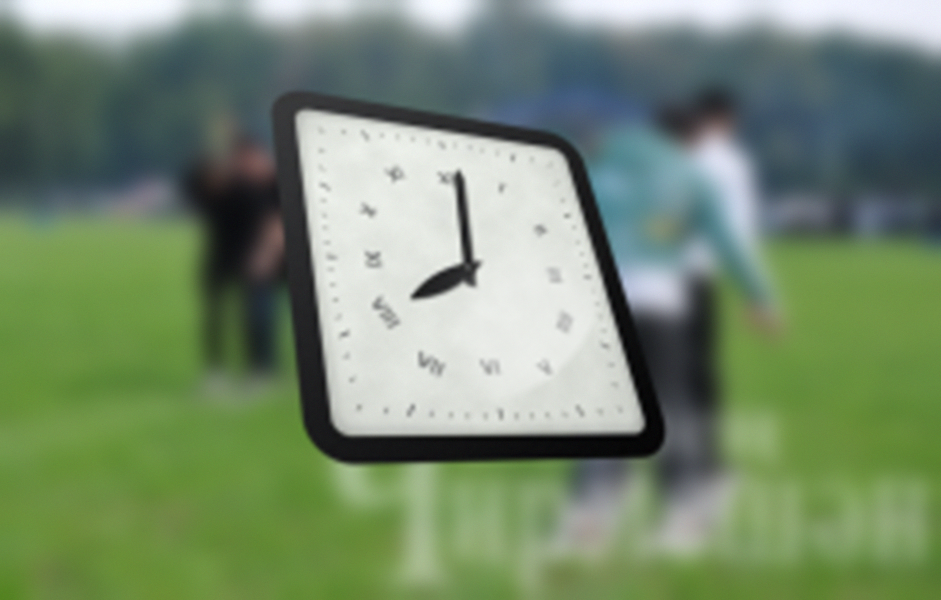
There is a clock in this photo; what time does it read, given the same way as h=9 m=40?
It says h=8 m=1
